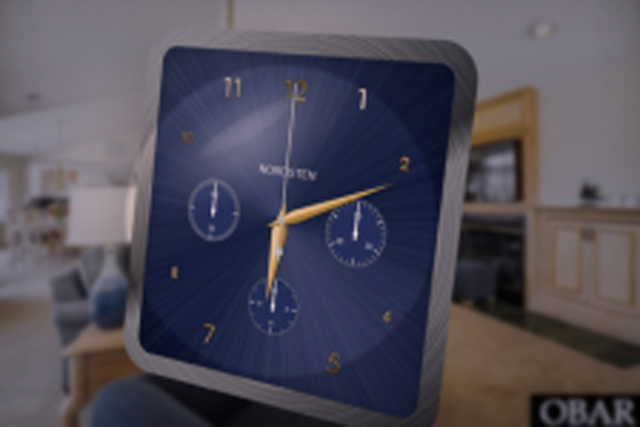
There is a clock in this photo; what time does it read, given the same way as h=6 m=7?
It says h=6 m=11
